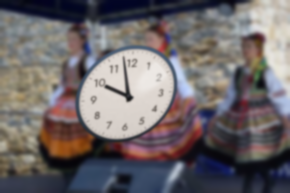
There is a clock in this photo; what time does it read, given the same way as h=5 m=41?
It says h=9 m=58
